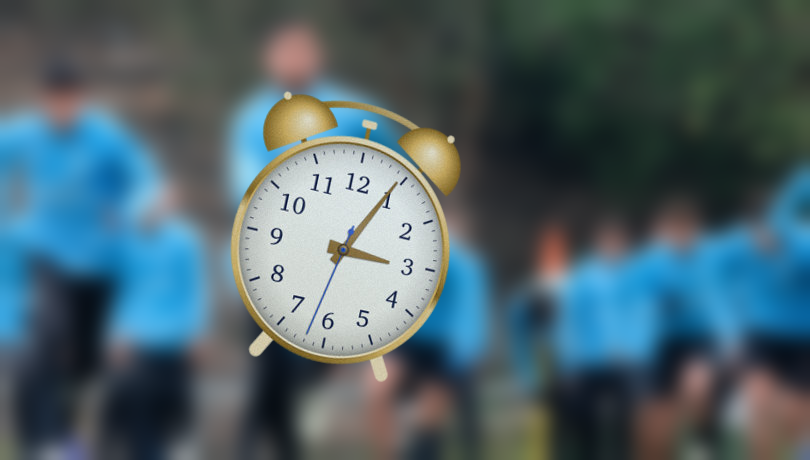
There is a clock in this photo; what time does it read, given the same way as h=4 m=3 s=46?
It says h=3 m=4 s=32
